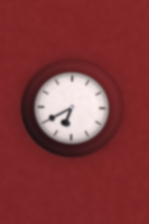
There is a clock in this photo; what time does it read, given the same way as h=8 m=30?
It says h=6 m=40
